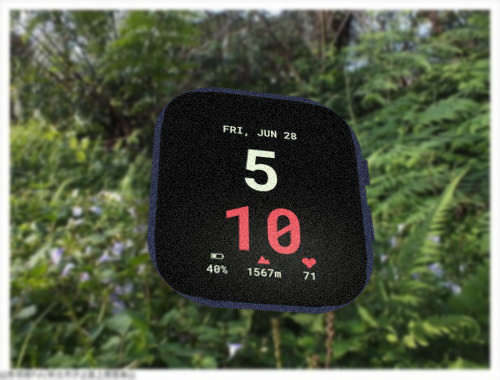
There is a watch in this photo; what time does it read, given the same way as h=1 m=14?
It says h=5 m=10
